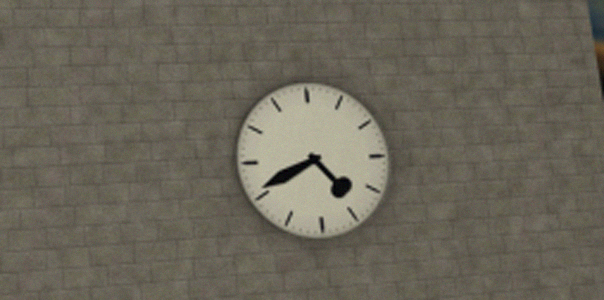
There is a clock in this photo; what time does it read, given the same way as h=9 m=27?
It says h=4 m=41
